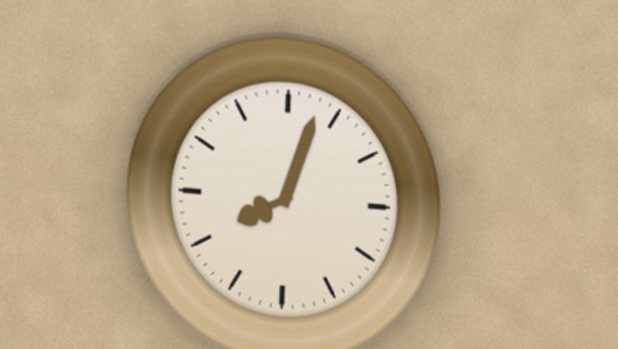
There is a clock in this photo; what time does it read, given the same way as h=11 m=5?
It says h=8 m=3
